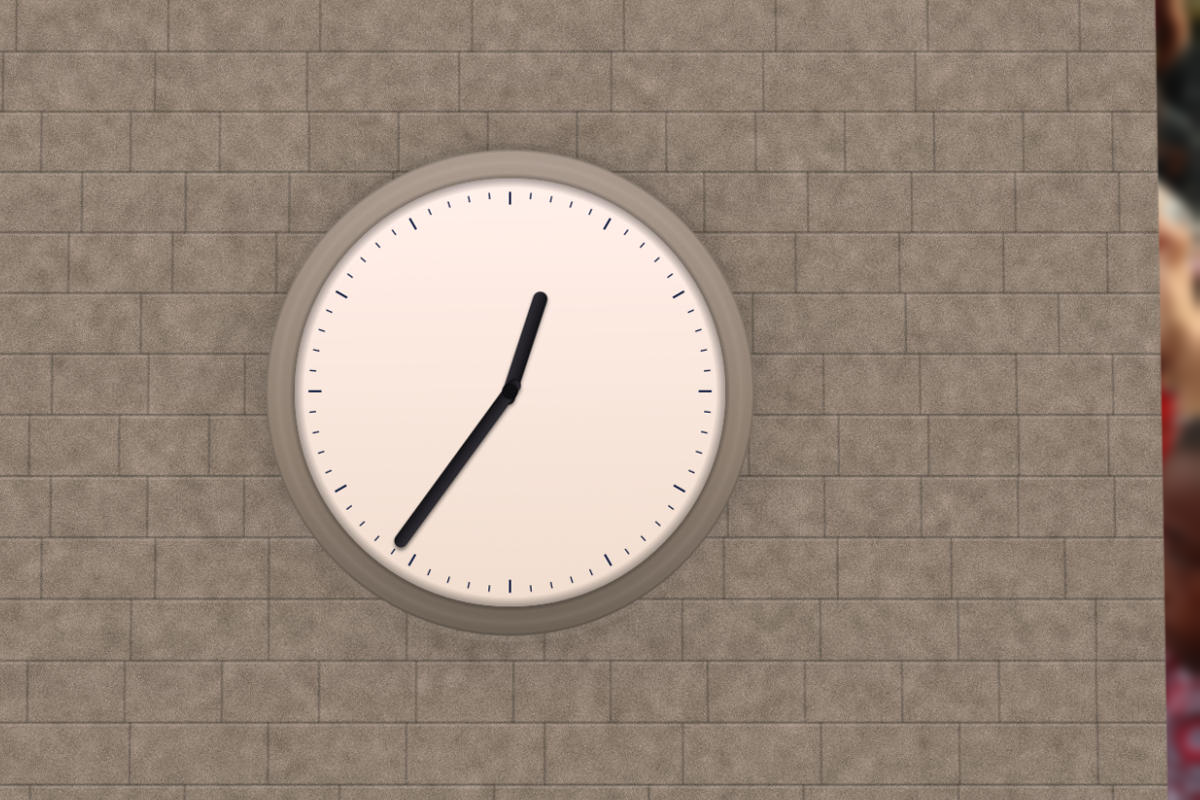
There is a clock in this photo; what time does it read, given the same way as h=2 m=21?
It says h=12 m=36
